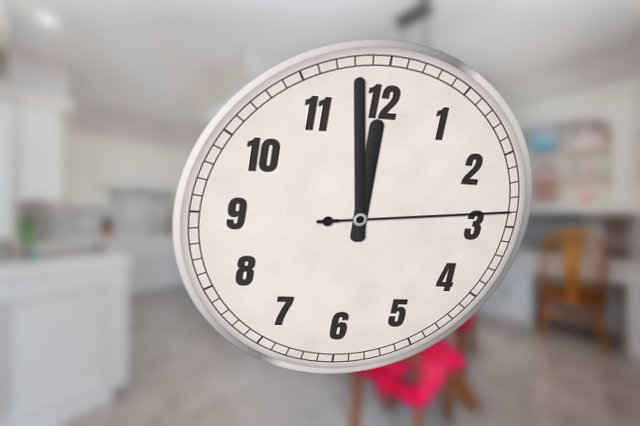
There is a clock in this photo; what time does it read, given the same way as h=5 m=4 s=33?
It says h=11 m=58 s=14
